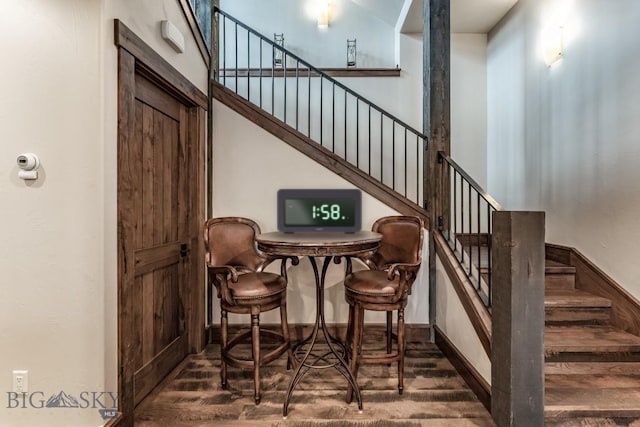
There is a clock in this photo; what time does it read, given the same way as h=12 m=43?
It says h=1 m=58
